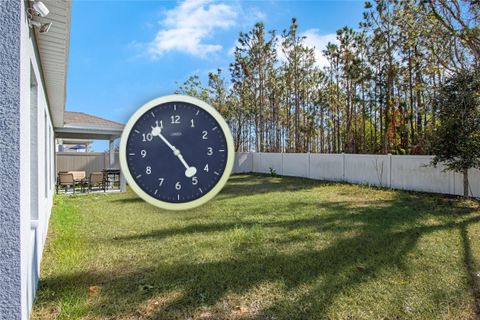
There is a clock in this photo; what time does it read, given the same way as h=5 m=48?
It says h=4 m=53
